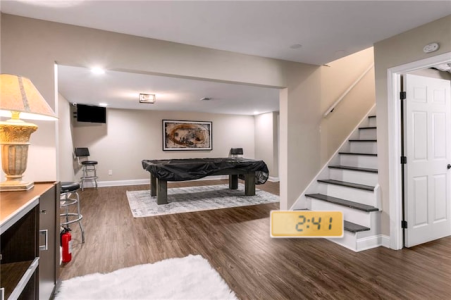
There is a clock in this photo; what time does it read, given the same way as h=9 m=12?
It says h=2 m=41
